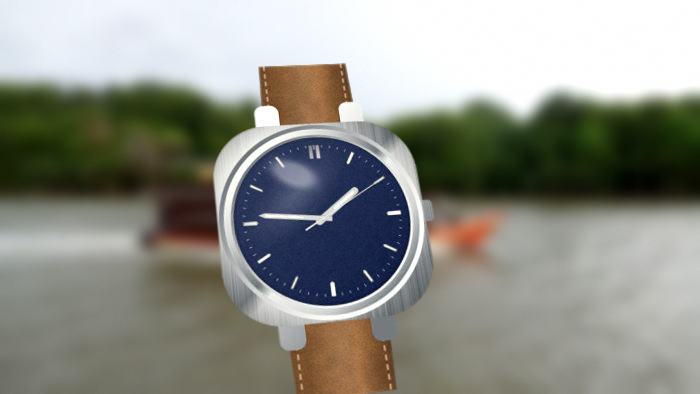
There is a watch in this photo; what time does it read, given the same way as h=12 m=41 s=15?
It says h=1 m=46 s=10
